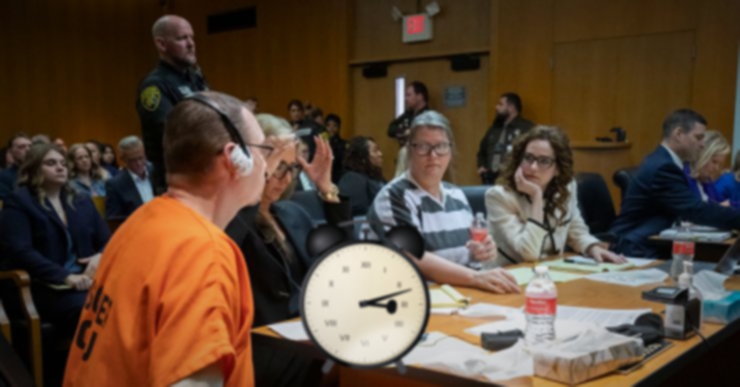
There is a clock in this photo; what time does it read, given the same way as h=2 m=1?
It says h=3 m=12
